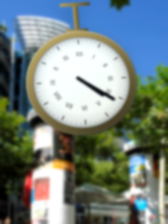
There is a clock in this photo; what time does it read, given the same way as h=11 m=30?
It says h=4 m=21
